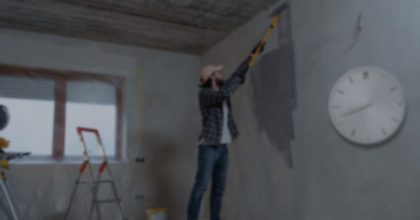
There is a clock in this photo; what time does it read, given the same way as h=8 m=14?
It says h=8 m=42
